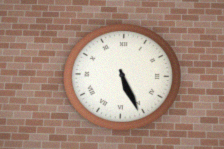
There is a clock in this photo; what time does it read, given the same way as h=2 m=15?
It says h=5 m=26
